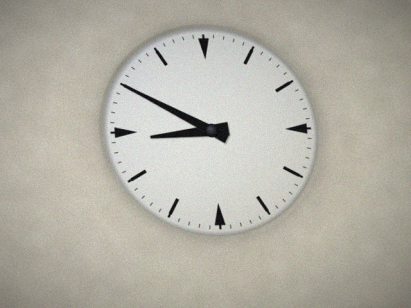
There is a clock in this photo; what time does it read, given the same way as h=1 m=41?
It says h=8 m=50
